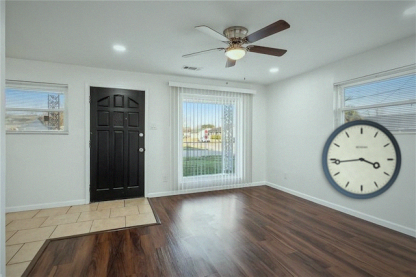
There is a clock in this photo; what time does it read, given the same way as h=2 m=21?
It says h=3 m=44
